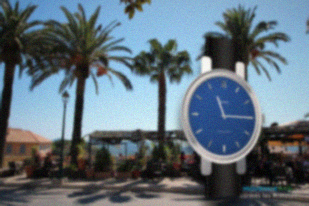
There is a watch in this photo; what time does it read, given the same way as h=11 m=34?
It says h=11 m=15
